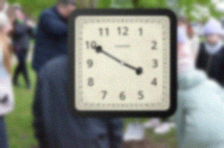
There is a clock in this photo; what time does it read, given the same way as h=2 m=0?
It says h=3 m=50
